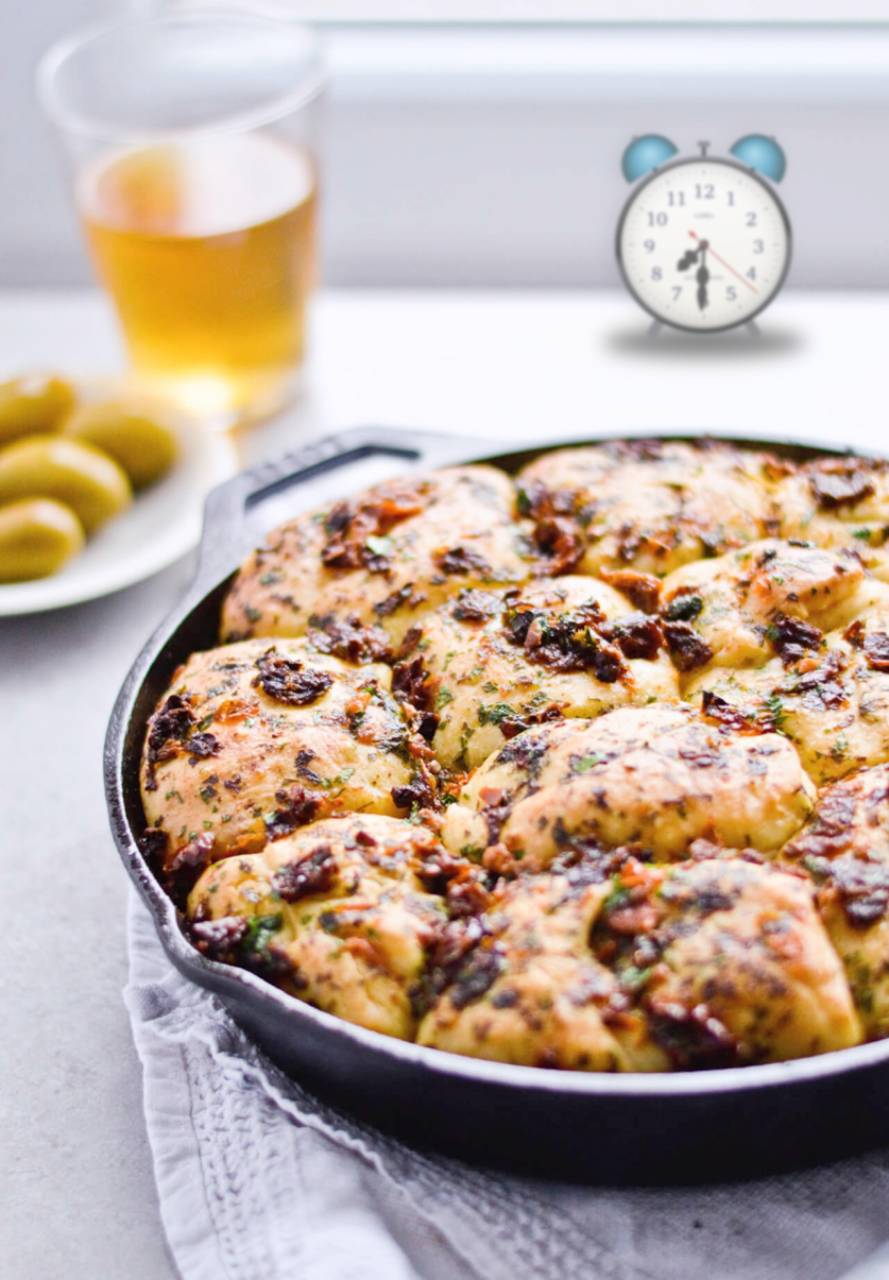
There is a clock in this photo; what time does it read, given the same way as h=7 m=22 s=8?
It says h=7 m=30 s=22
